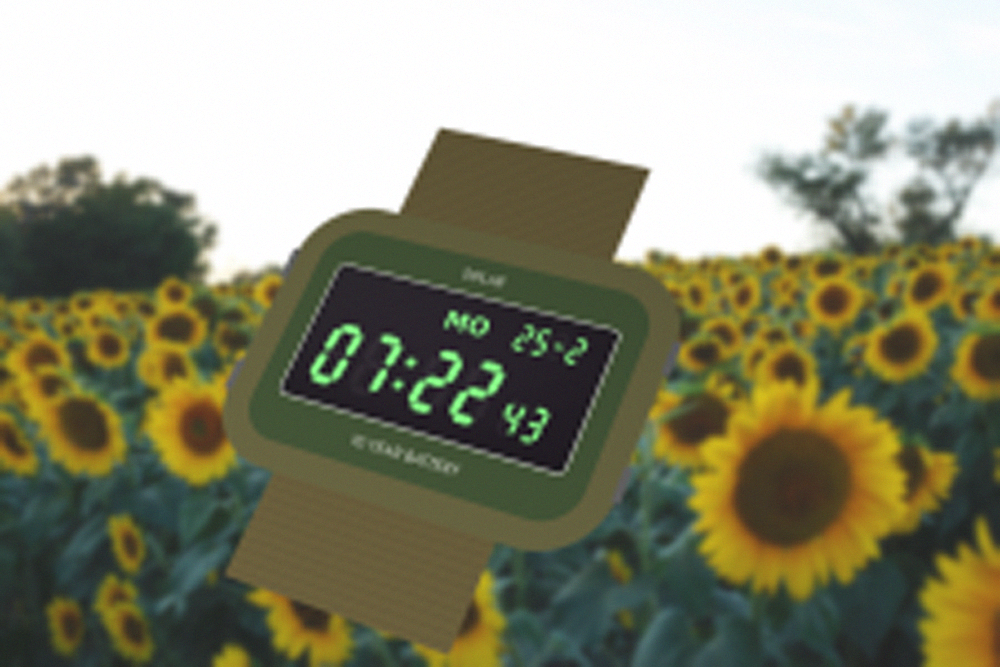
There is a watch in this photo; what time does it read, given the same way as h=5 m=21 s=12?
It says h=7 m=22 s=43
